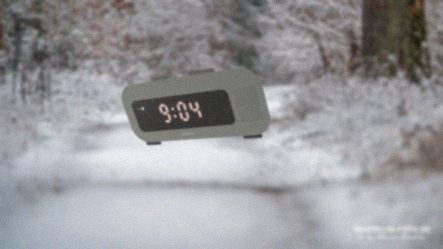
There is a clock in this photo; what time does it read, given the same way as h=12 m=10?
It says h=9 m=4
